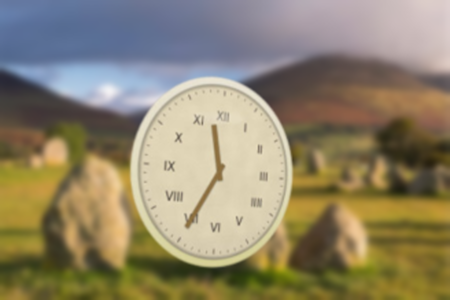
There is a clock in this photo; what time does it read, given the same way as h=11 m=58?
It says h=11 m=35
